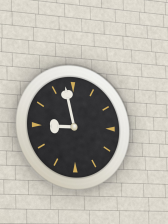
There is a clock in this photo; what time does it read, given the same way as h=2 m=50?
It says h=8 m=58
